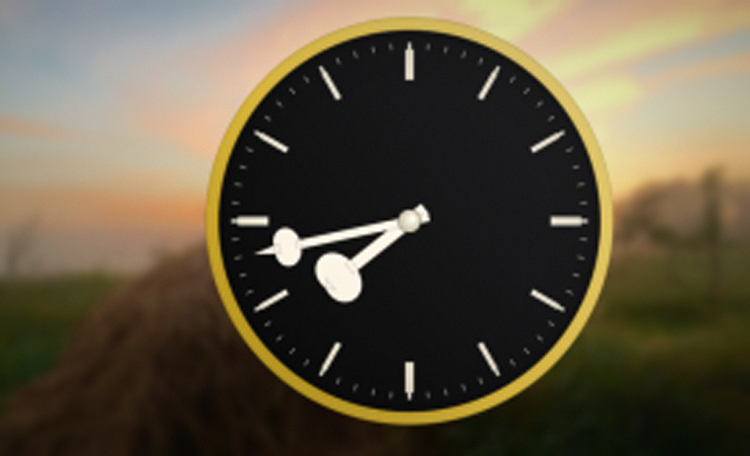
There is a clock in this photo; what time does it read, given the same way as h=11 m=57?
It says h=7 m=43
